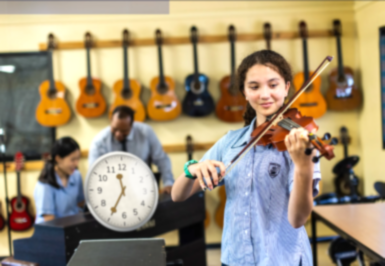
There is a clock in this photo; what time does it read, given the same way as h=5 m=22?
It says h=11 m=35
